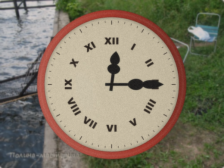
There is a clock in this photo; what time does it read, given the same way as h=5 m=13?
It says h=12 m=15
